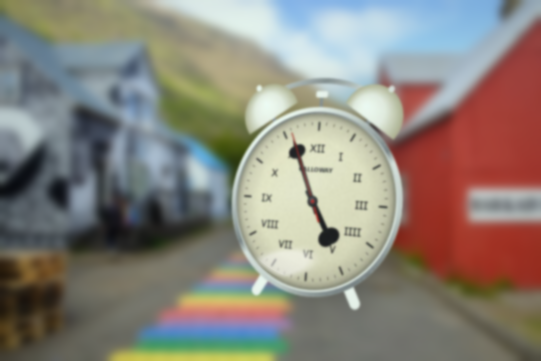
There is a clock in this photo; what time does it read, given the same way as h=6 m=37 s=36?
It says h=4 m=55 s=56
